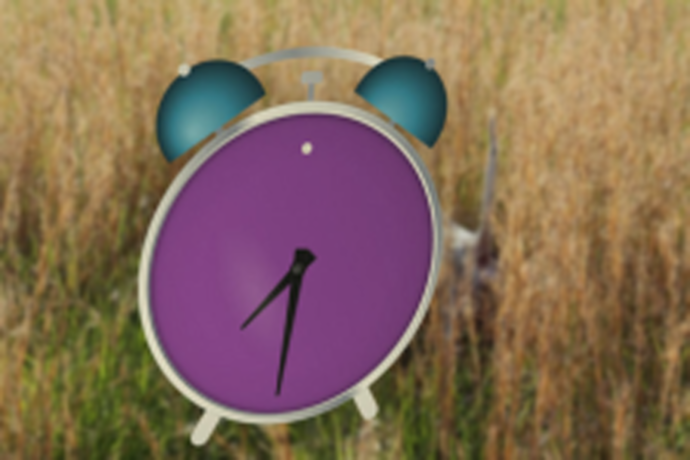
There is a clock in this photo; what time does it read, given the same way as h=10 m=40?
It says h=7 m=31
